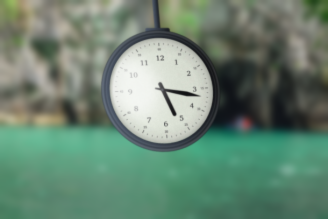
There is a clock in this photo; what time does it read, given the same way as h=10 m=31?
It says h=5 m=17
